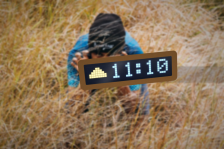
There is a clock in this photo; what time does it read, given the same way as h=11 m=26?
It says h=11 m=10
